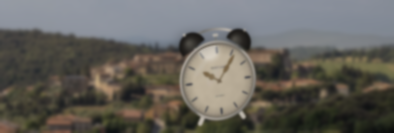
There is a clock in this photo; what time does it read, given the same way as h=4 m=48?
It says h=10 m=6
